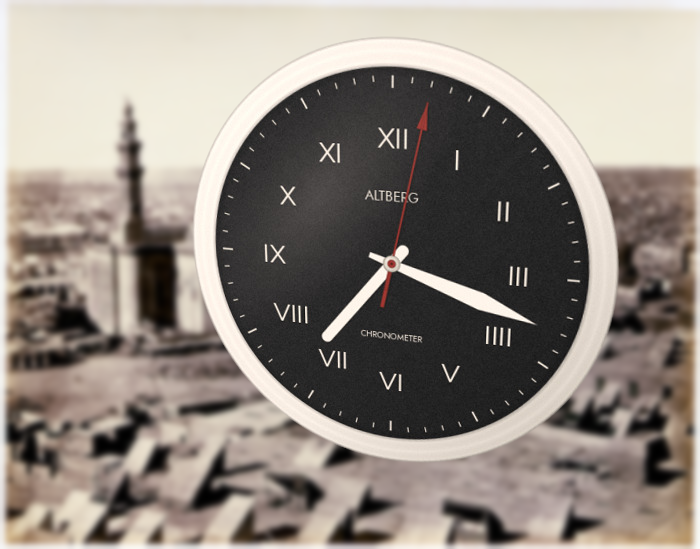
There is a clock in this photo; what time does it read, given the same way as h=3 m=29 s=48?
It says h=7 m=18 s=2
